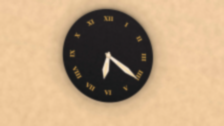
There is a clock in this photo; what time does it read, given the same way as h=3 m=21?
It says h=6 m=21
